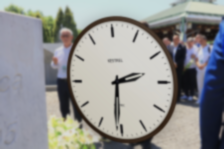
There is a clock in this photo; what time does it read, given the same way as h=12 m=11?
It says h=2 m=31
